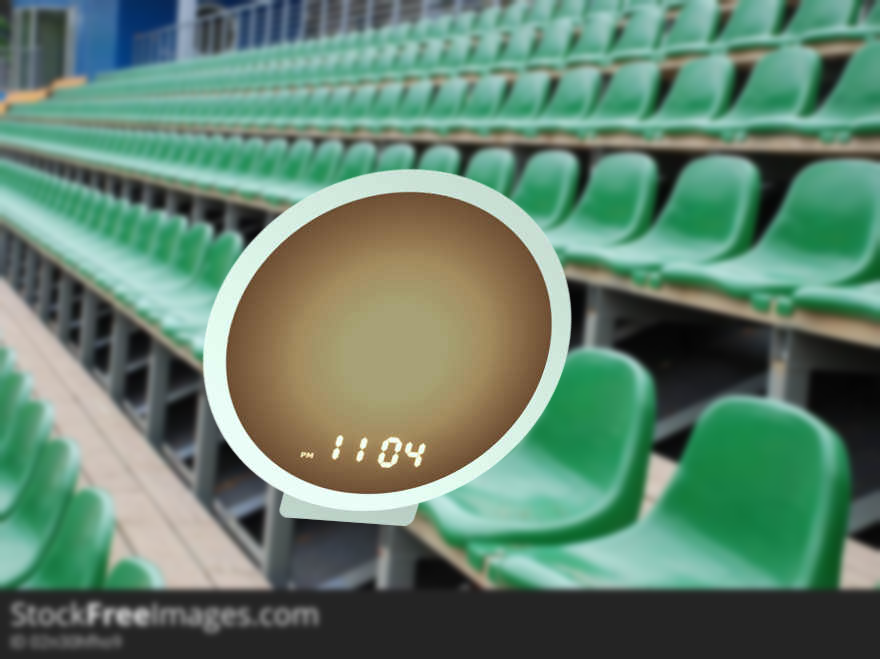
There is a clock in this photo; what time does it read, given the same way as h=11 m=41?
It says h=11 m=4
